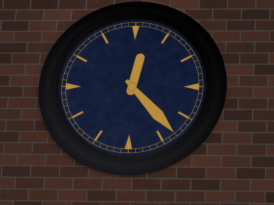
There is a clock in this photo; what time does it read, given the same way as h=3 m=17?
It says h=12 m=23
